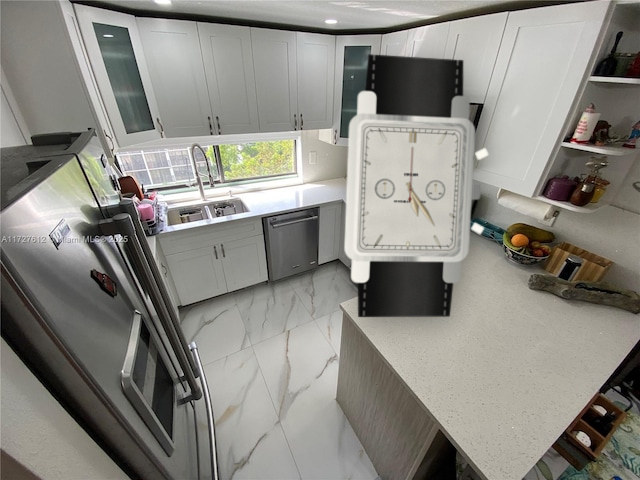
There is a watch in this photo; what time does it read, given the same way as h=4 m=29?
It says h=5 m=24
